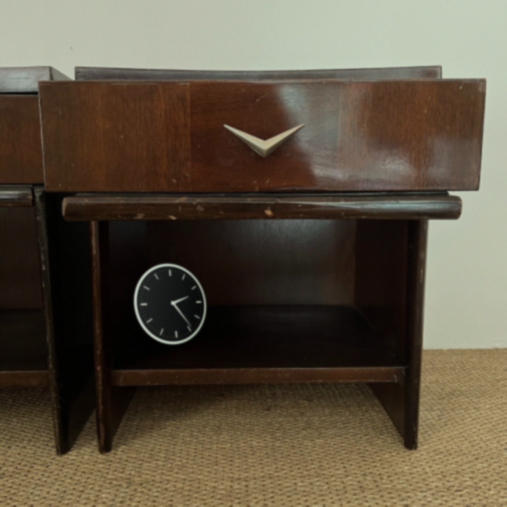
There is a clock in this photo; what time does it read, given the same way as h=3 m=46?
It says h=2 m=24
